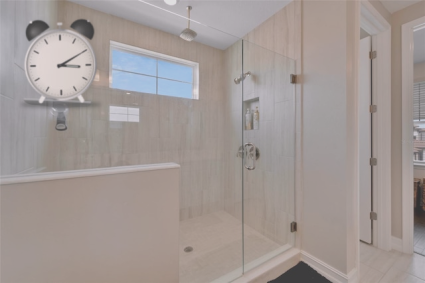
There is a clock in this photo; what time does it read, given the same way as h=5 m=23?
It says h=3 m=10
